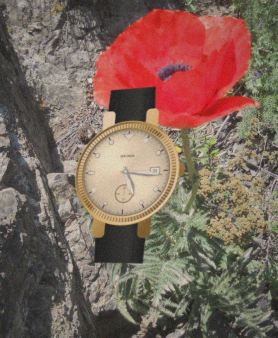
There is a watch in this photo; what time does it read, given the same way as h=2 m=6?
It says h=5 m=16
